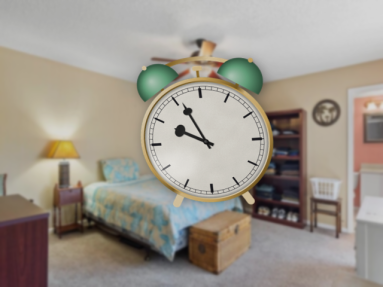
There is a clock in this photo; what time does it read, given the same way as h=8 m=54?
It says h=9 m=56
